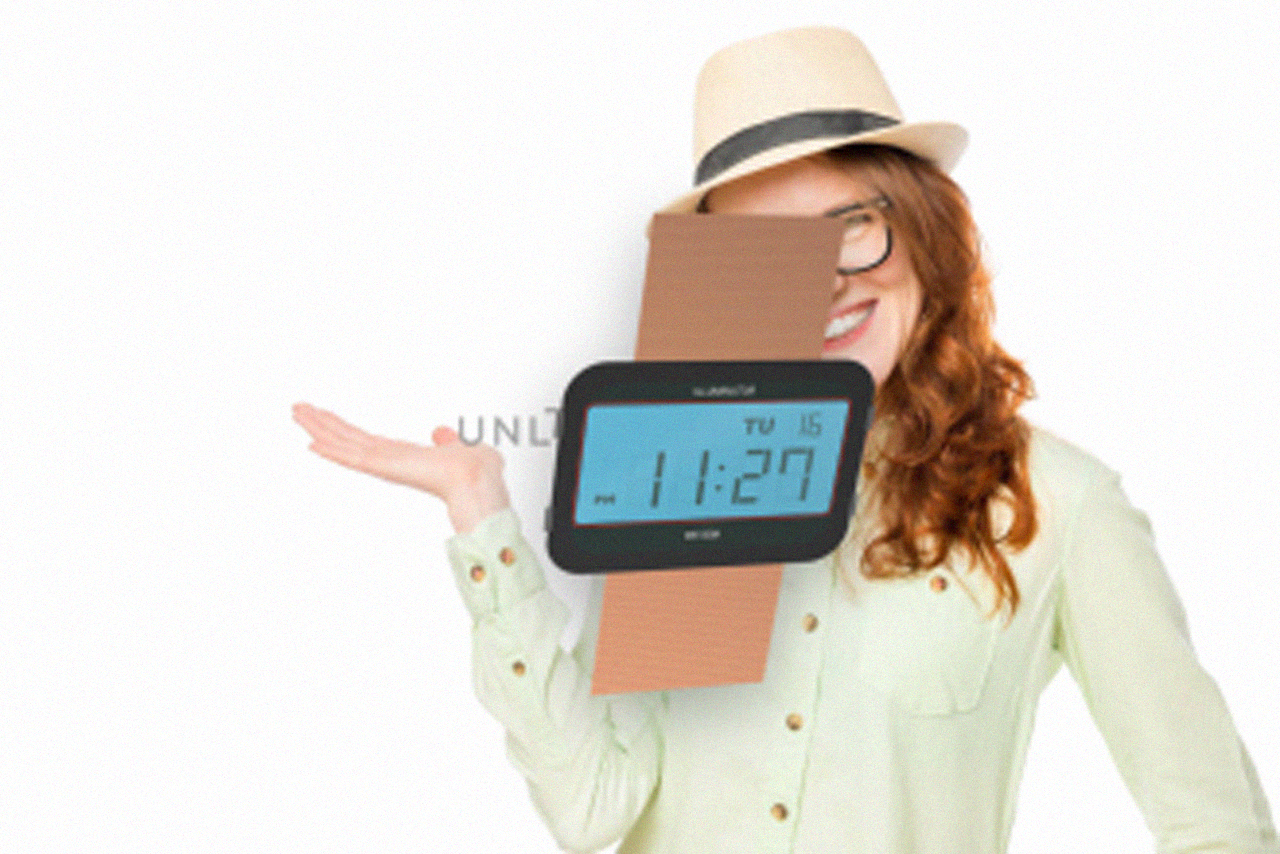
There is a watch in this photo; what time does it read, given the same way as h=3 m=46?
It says h=11 m=27
